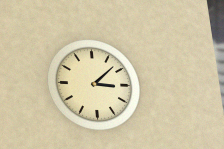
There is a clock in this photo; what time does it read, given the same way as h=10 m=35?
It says h=3 m=8
